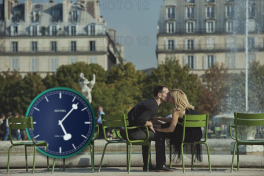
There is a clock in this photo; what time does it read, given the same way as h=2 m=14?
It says h=5 m=7
